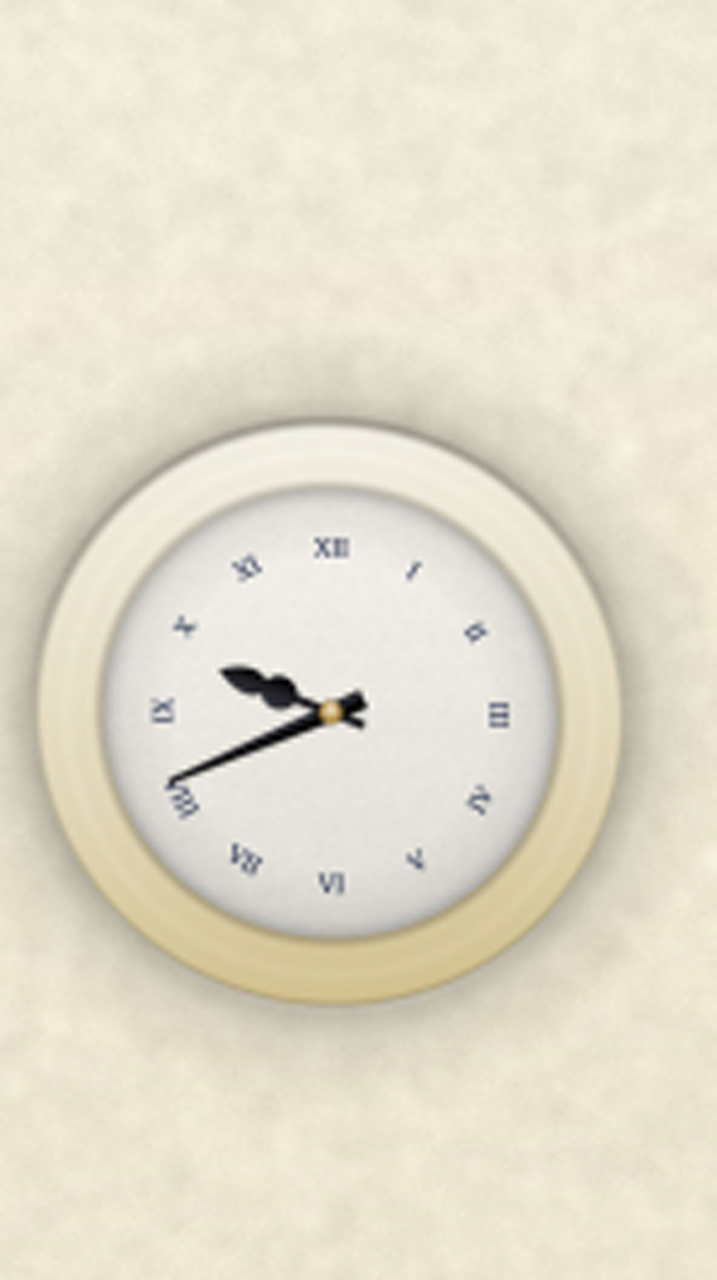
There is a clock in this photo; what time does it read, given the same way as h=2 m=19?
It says h=9 m=41
